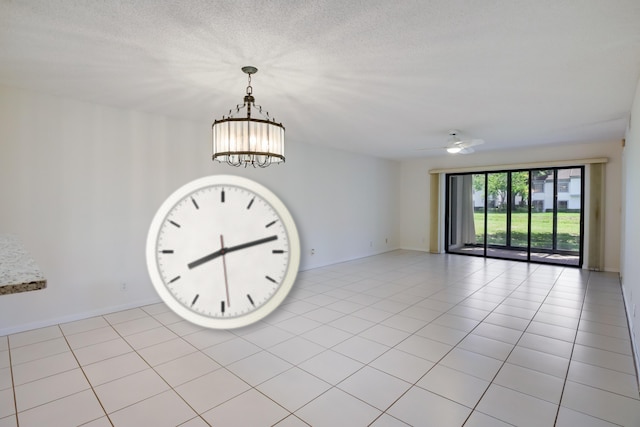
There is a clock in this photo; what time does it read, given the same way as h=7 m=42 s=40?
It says h=8 m=12 s=29
